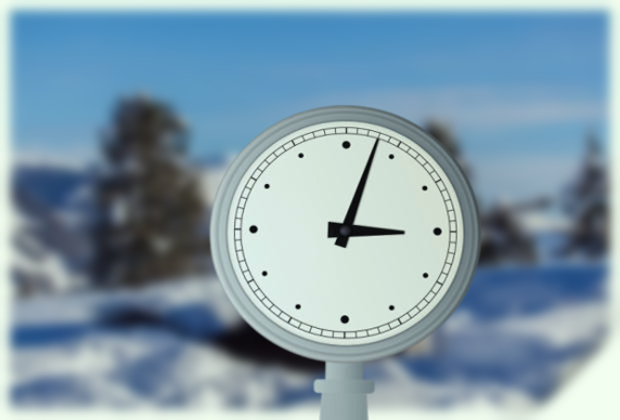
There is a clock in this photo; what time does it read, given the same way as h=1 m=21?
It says h=3 m=3
